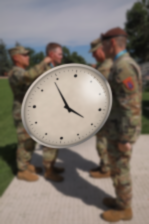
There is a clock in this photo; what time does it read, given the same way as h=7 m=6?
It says h=3 m=54
